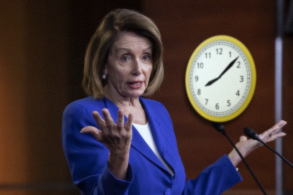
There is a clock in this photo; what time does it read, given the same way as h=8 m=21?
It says h=8 m=8
